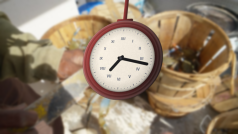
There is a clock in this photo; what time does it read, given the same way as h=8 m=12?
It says h=7 m=17
